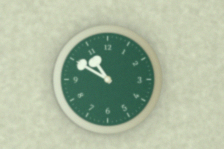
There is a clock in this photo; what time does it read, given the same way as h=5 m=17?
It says h=10 m=50
